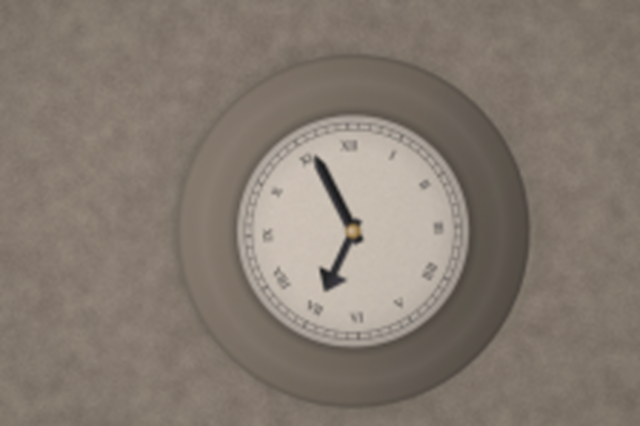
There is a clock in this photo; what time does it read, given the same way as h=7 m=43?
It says h=6 m=56
